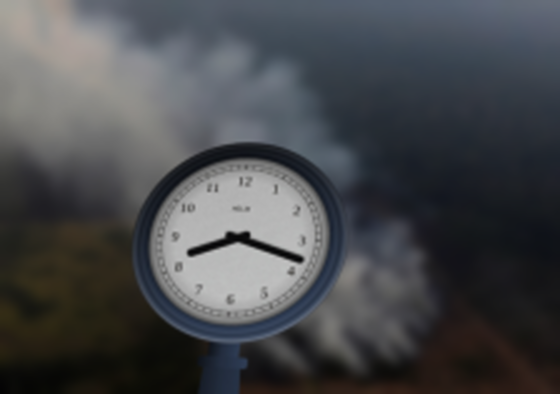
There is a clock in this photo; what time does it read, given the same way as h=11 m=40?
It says h=8 m=18
